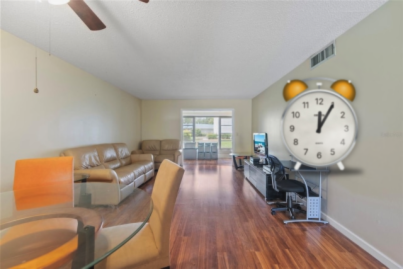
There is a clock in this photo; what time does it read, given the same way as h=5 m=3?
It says h=12 m=5
